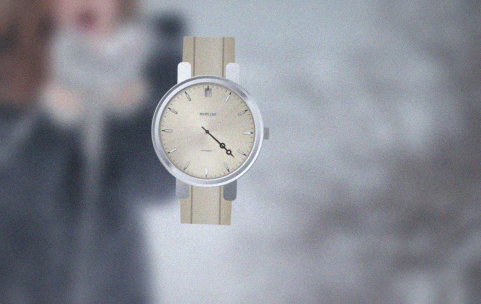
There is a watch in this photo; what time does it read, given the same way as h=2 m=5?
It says h=4 m=22
